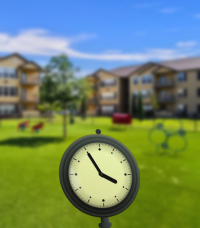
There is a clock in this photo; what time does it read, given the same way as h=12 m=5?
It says h=3 m=55
